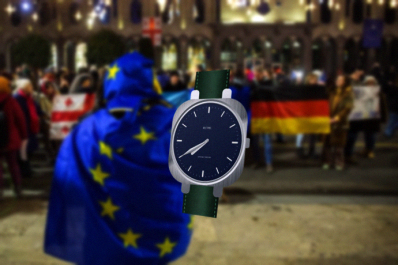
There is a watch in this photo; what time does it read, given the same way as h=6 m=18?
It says h=7 m=40
